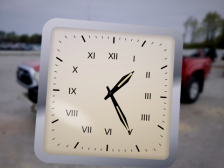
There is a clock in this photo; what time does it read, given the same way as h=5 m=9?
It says h=1 m=25
